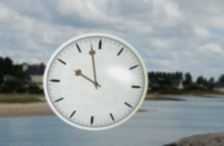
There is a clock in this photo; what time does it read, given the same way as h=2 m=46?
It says h=9 m=58
